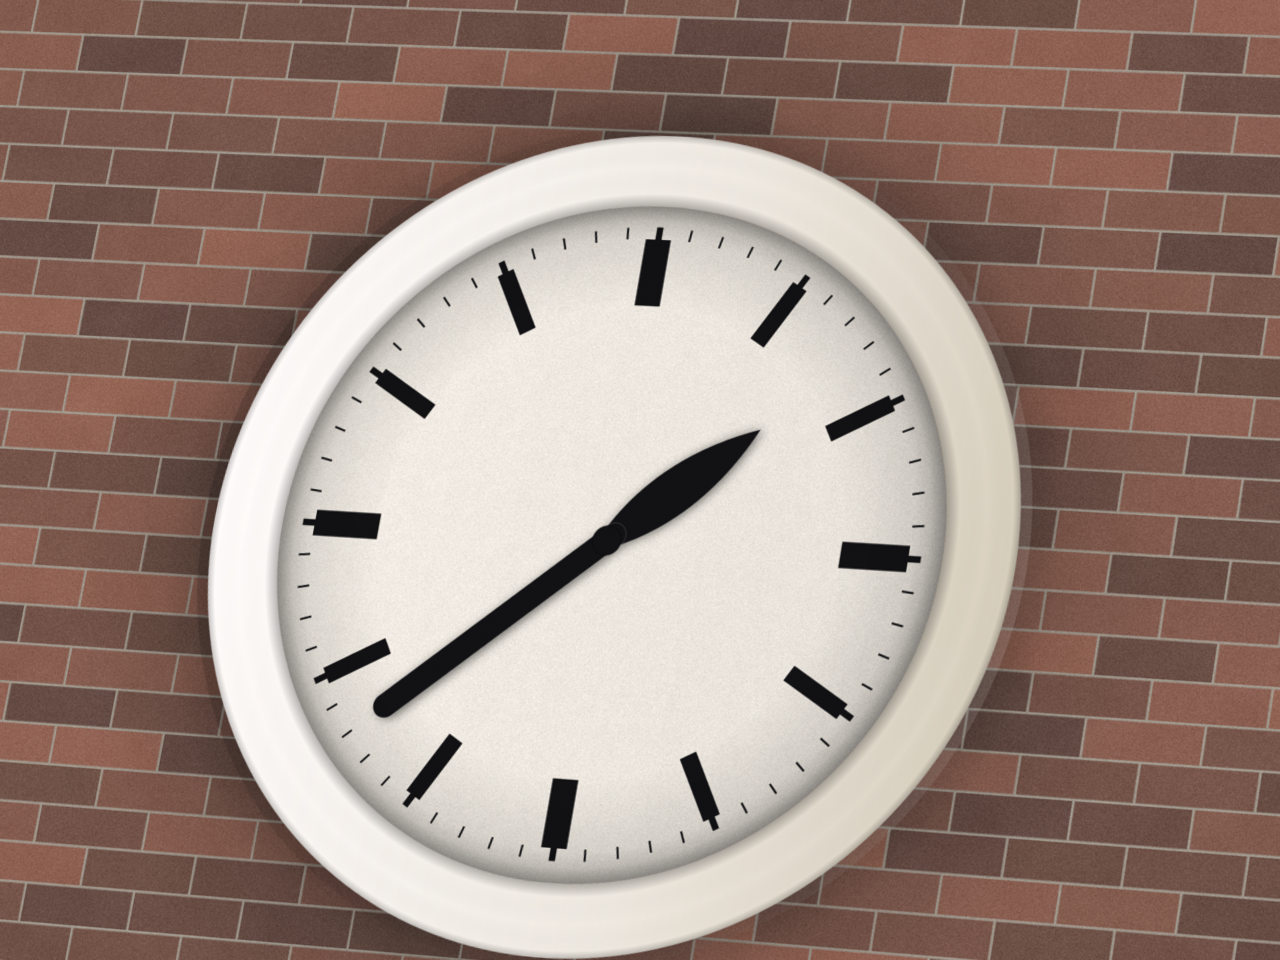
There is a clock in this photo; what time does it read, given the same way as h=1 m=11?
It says h=1 m=38
